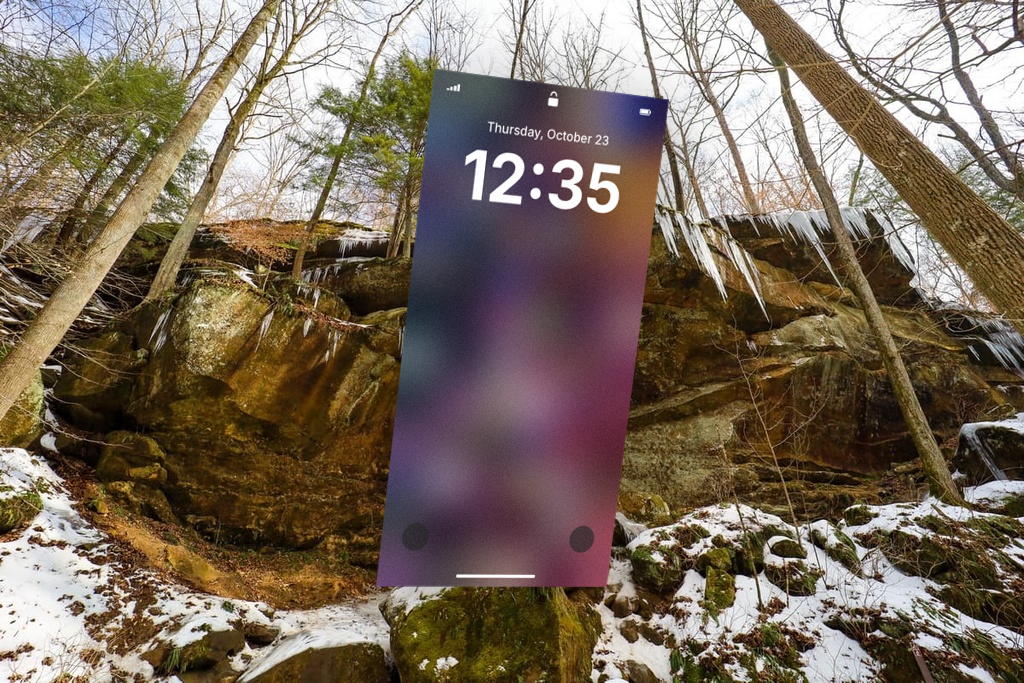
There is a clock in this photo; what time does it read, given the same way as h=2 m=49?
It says h=12 m=35
